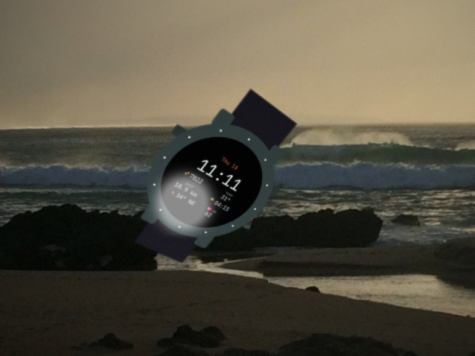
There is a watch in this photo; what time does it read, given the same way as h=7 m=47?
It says h=11 m=11
